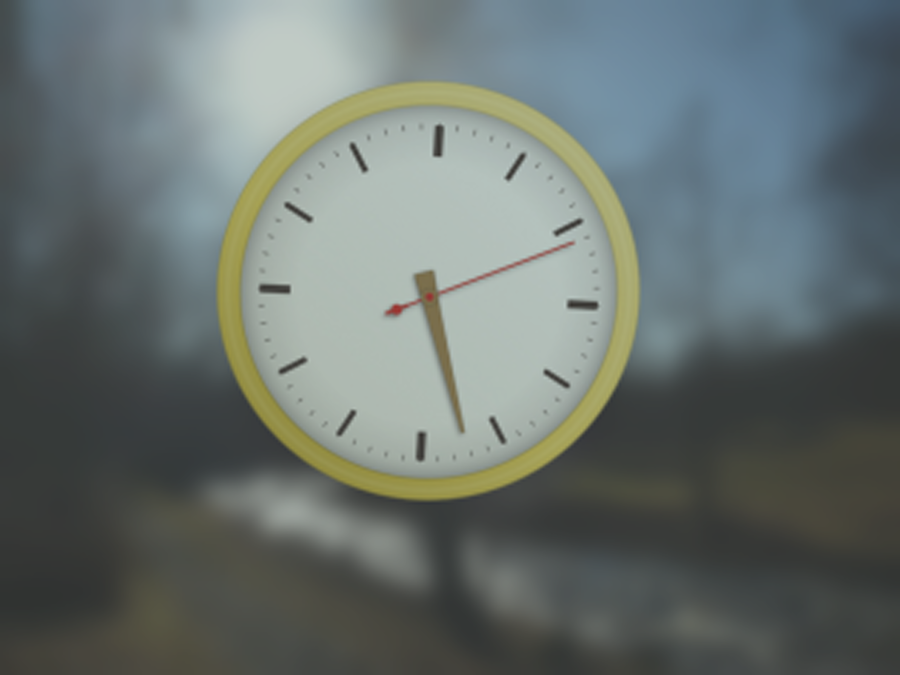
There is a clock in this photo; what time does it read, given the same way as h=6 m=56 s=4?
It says h=5 m=27 s=11
